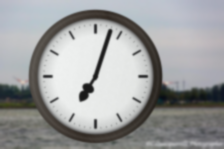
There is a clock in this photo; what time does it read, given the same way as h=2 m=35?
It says h=7 m=3
